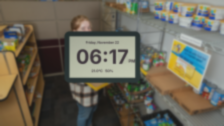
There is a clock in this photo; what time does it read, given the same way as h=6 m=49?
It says h=6 m=17
